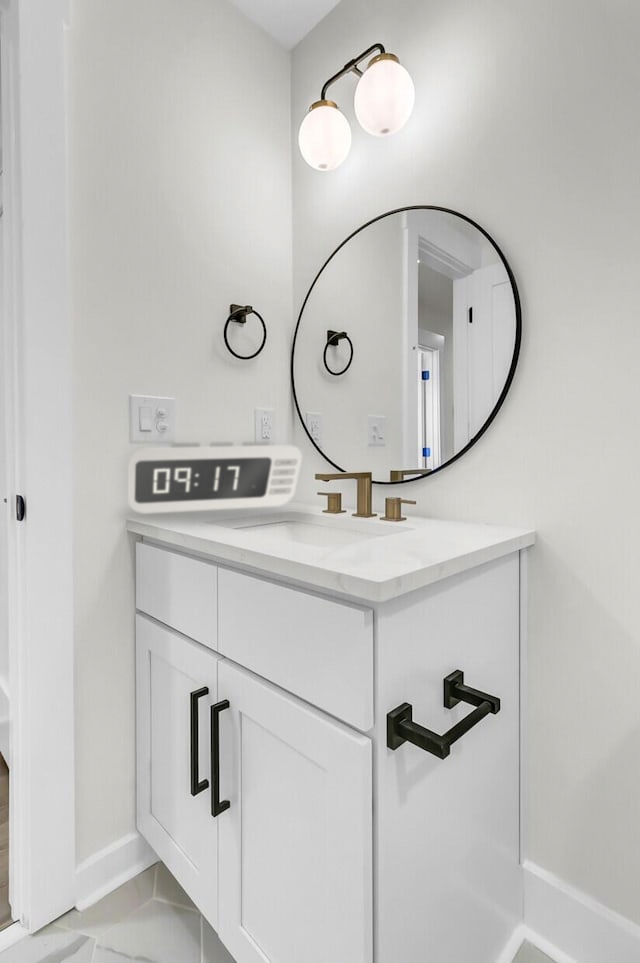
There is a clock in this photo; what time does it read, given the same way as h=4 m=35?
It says h=9 m=17
